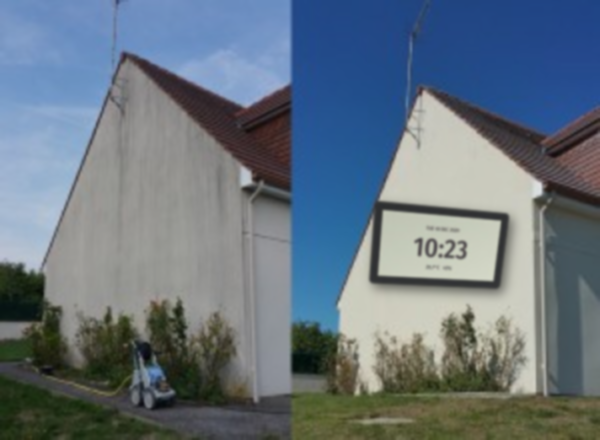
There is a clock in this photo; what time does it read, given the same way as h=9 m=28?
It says h=10 m=23
